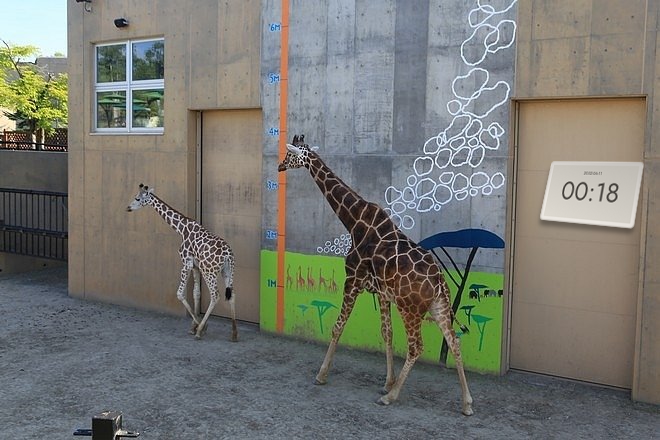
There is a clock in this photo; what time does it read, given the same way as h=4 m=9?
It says h=0 m=18
